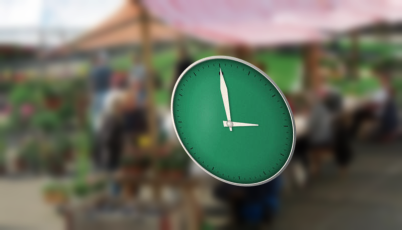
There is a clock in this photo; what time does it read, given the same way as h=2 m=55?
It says h=3 m=0
